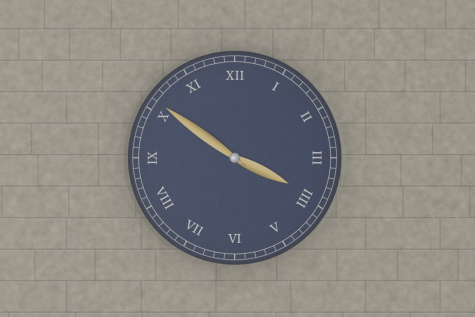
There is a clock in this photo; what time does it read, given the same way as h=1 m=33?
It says h=3 m=51
